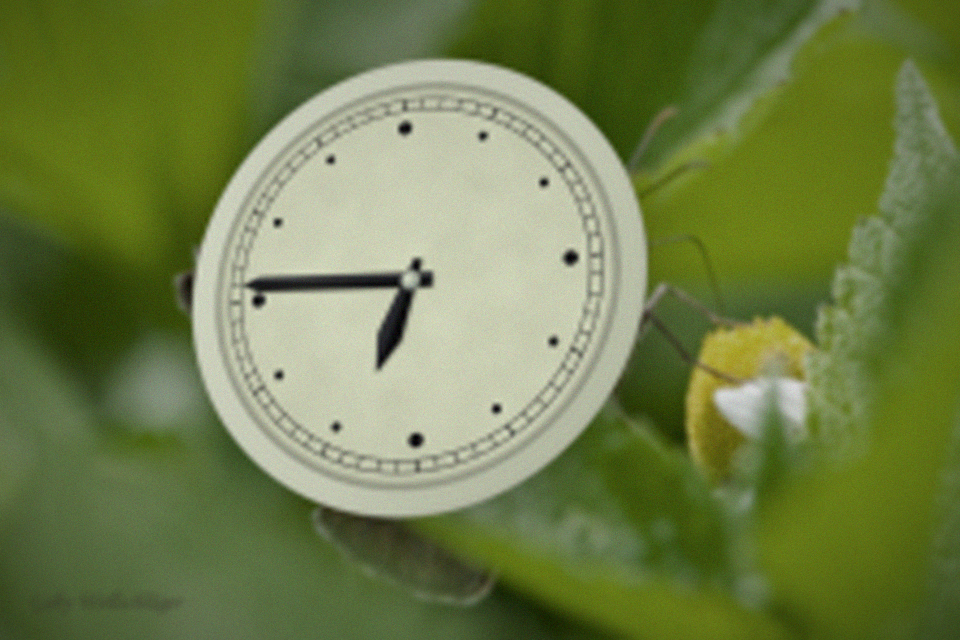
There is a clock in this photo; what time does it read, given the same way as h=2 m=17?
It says h=6 m=46
